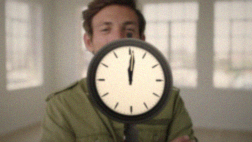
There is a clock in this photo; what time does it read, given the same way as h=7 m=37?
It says h=12 m=1
